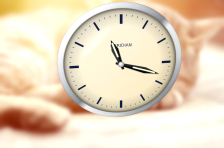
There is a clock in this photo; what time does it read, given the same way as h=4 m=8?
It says h=11 m=18
